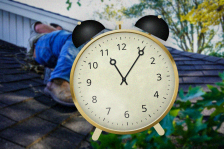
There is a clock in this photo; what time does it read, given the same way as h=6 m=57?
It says h=11 m=6
